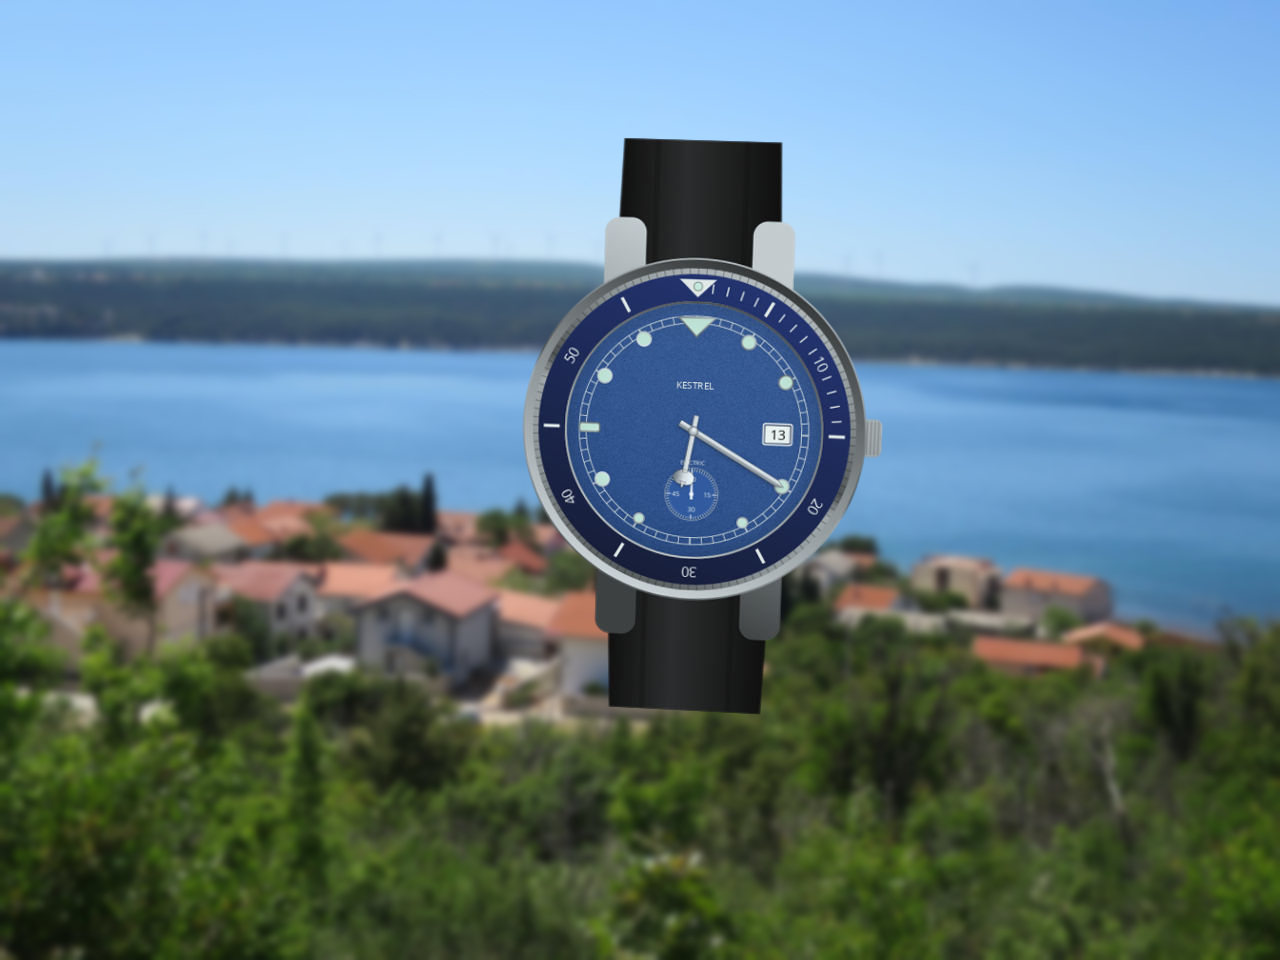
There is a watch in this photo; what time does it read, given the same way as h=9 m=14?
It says h=6 m=20
